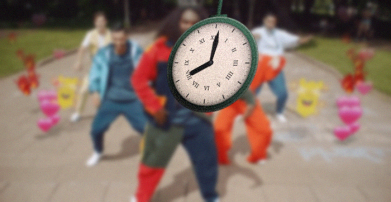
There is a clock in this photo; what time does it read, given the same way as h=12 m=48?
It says h=8 m=1
